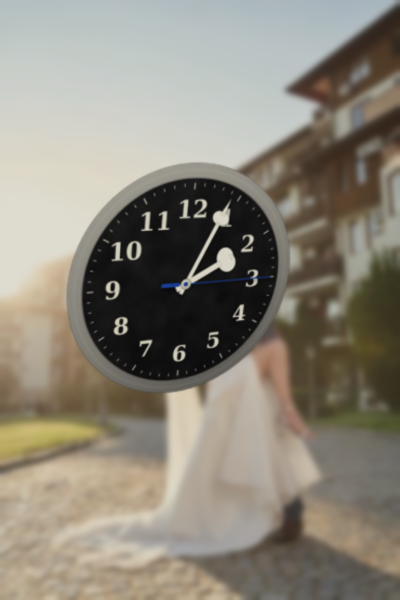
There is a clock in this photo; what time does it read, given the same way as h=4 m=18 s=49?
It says h=2 m=4 s=15
